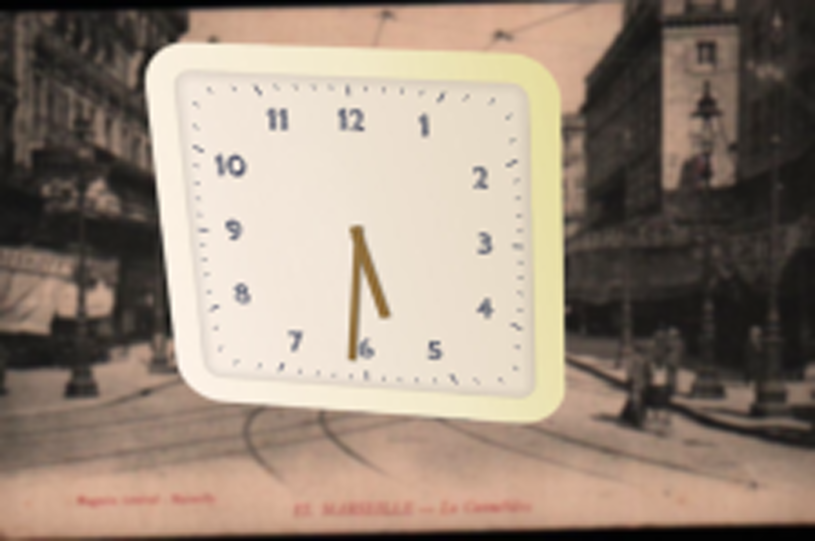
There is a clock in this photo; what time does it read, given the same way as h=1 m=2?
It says h=5 m=31
